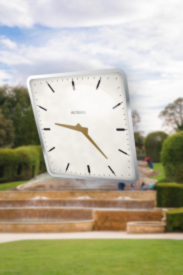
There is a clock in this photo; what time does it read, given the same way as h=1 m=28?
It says h=9 m=24
